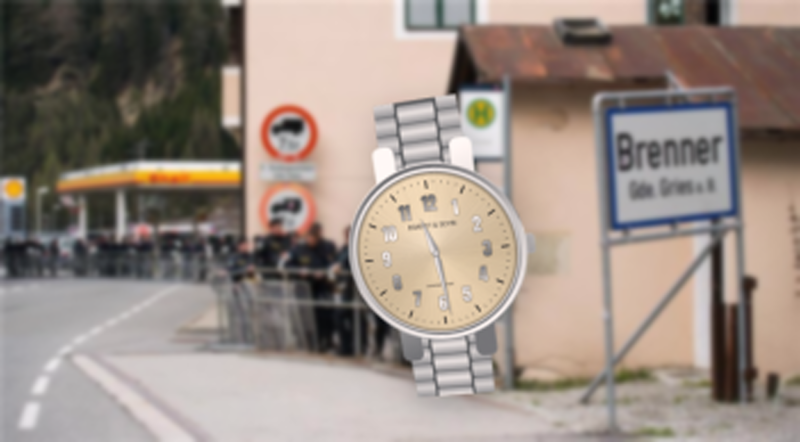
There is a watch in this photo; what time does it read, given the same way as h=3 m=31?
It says h=11 m=29
